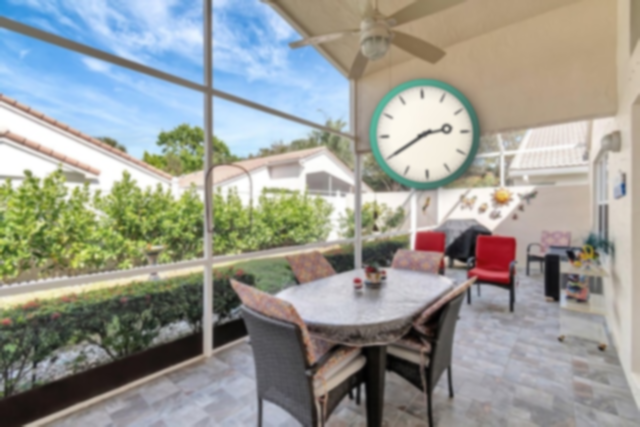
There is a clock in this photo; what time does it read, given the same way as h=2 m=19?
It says h=2 m=40
